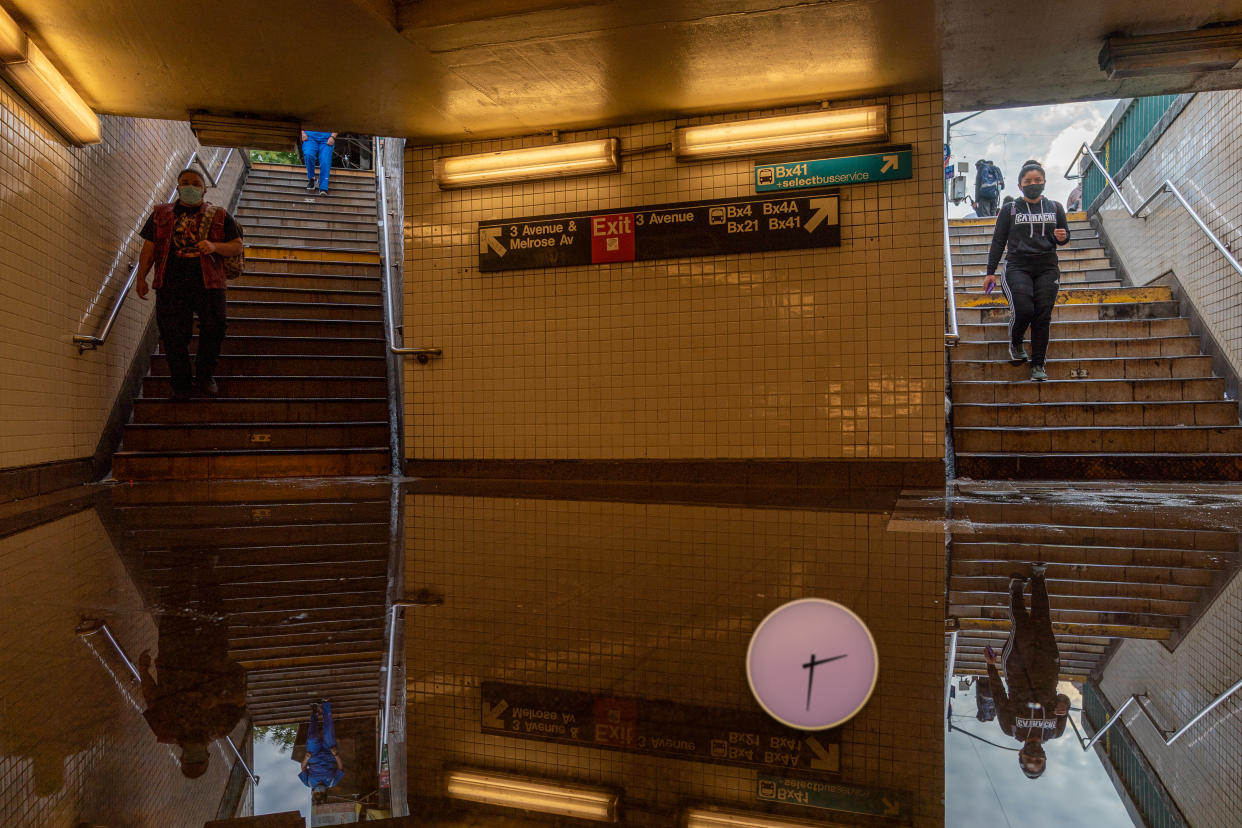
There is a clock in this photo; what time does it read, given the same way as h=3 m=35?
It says h=2 m=31
